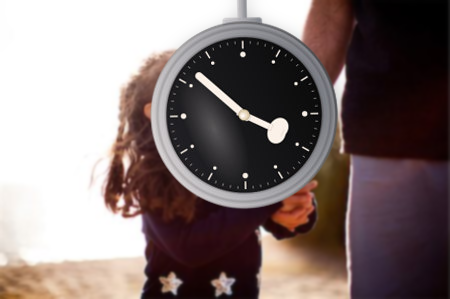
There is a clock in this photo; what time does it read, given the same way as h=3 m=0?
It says h=3 m=52
